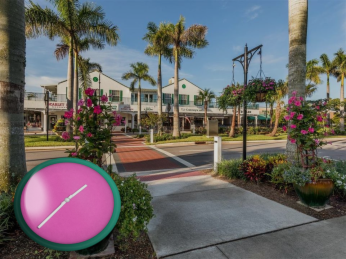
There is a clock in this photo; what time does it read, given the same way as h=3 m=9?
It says h=1 m=37
